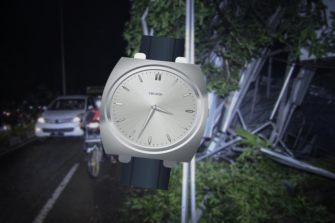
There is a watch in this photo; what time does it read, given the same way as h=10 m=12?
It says h=3 m=33
